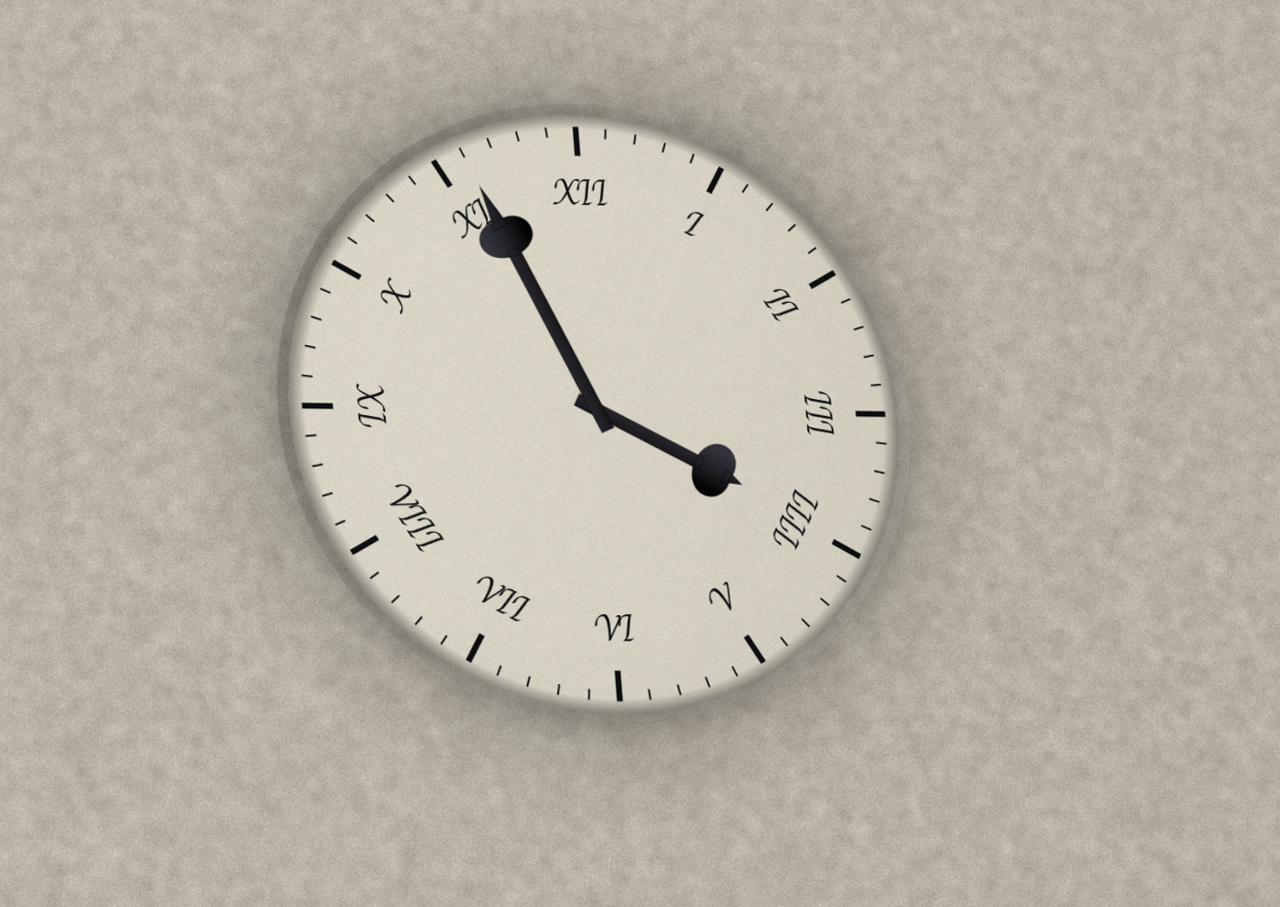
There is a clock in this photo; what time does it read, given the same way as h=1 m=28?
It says h=3 m=56
